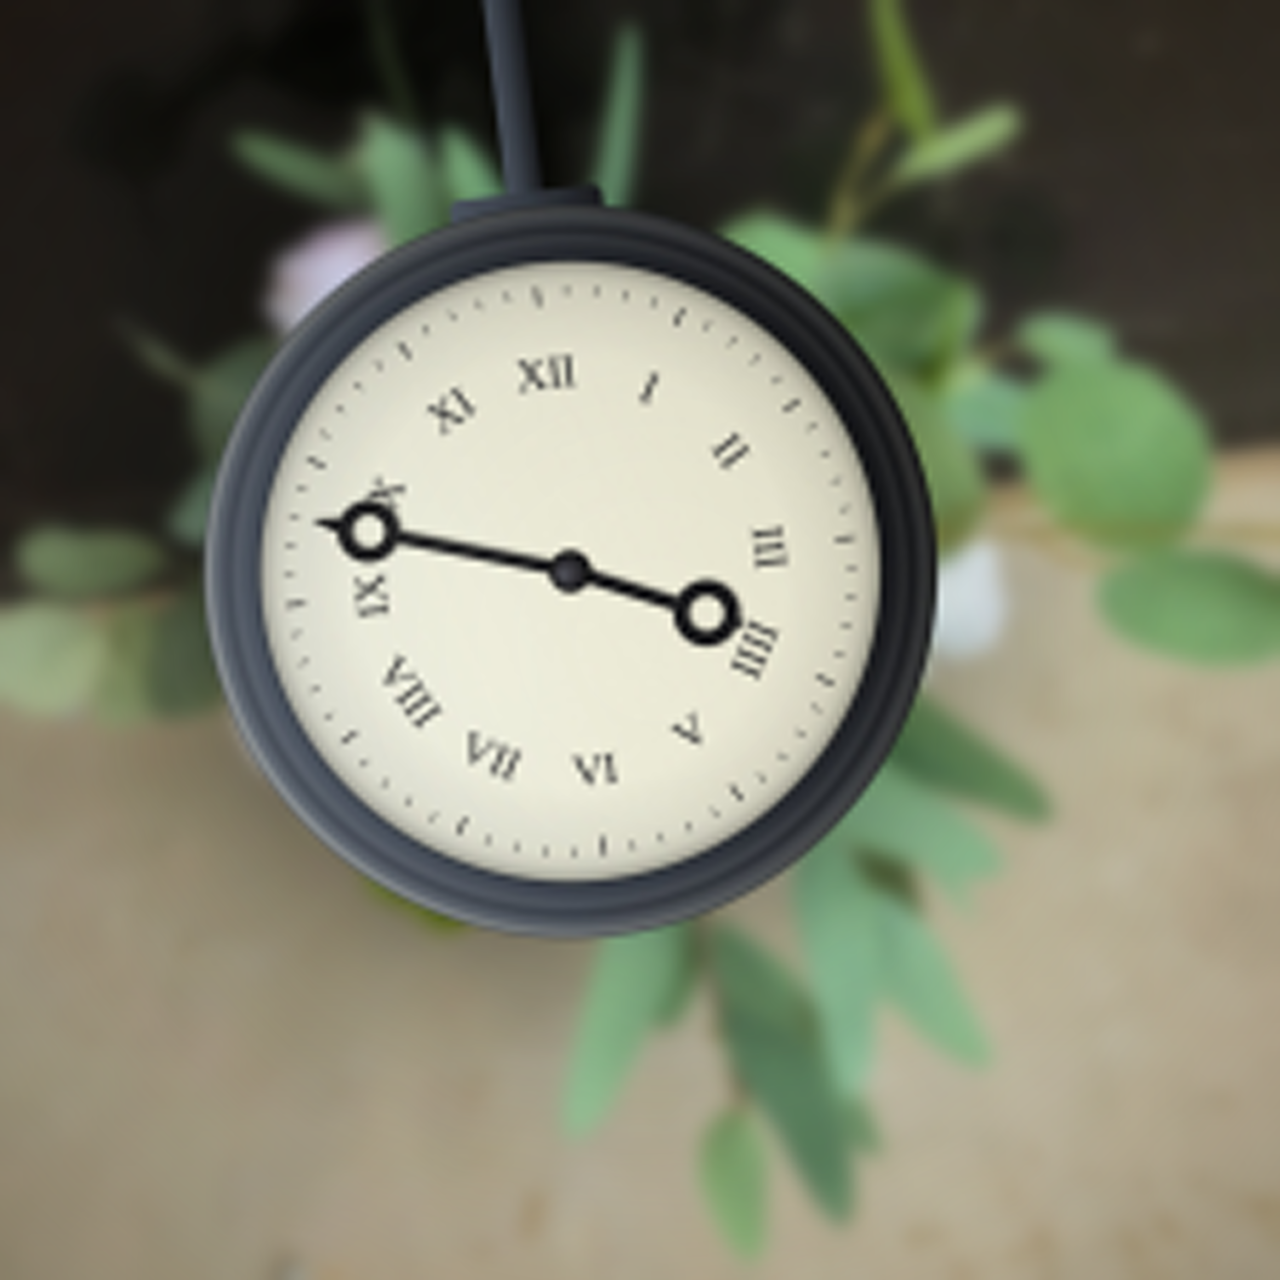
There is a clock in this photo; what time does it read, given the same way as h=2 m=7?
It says h=3 m=48
